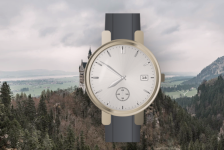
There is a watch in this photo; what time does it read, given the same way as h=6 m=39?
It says h=7 m=51
